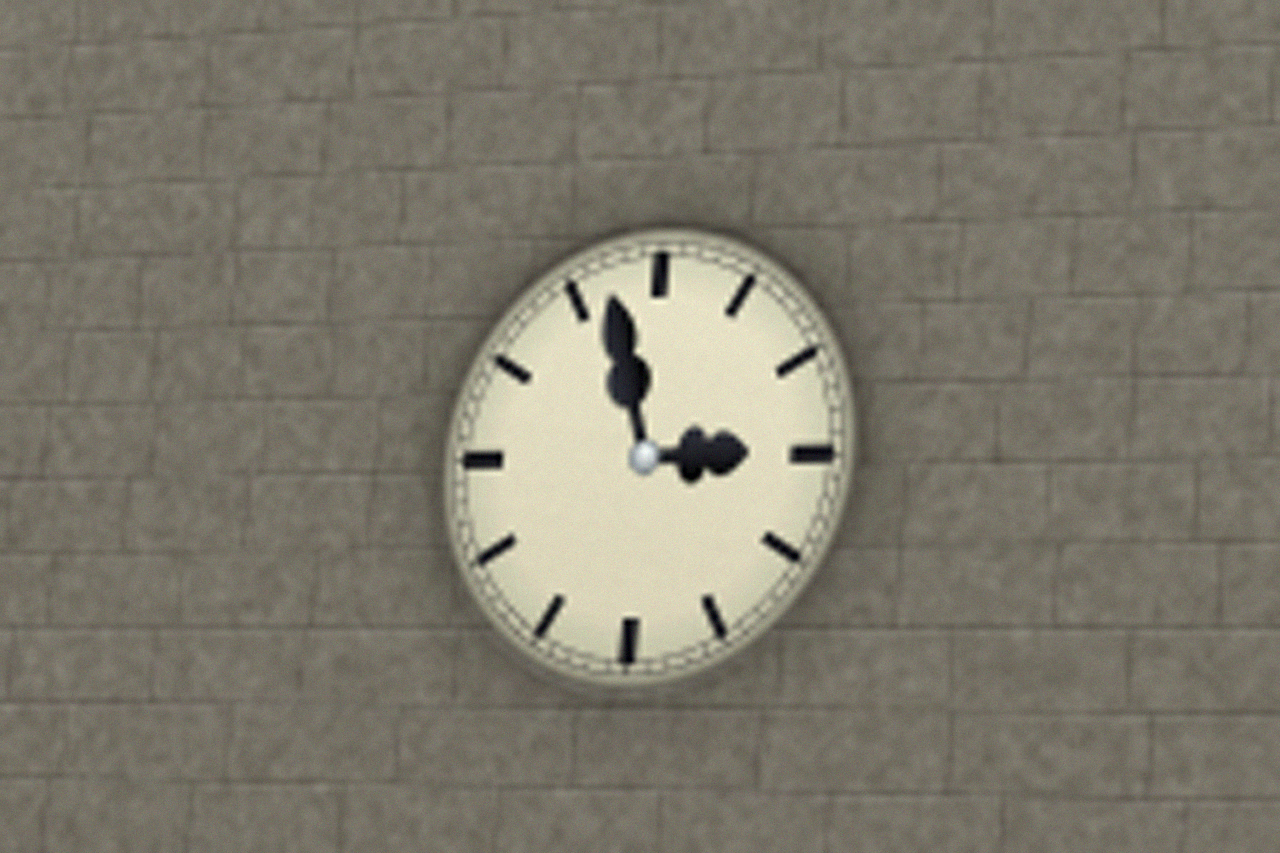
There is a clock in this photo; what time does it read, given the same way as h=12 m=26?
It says h=2 m=57
